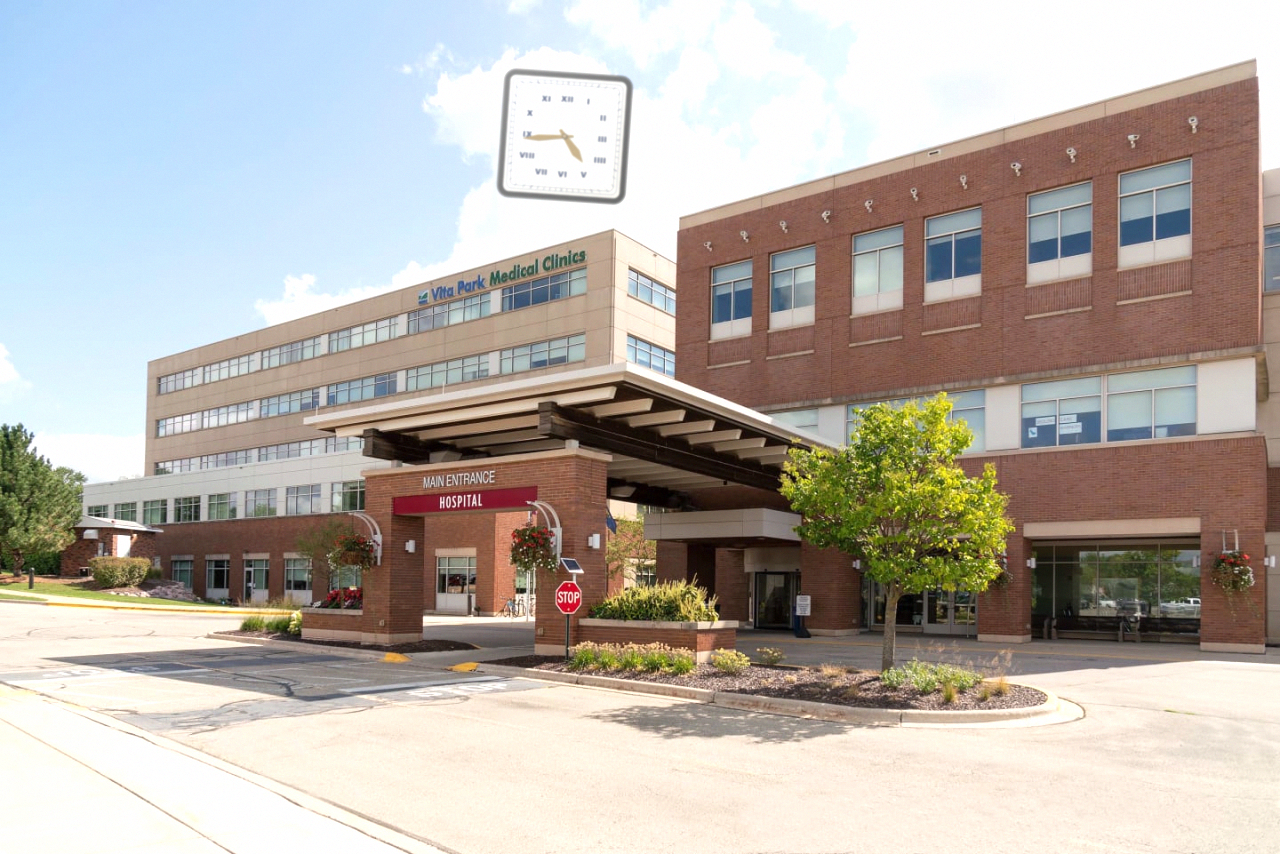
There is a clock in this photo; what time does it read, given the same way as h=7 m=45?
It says h=4 m=44
